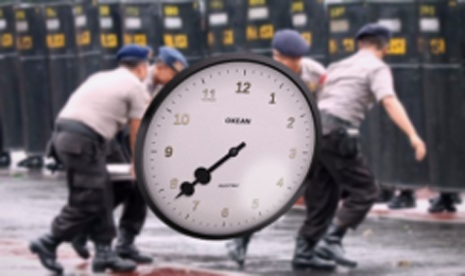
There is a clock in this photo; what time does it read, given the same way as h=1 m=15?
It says h=7 m=38
